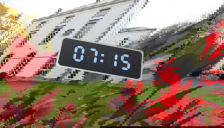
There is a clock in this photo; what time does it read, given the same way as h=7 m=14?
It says h=7 m=15
